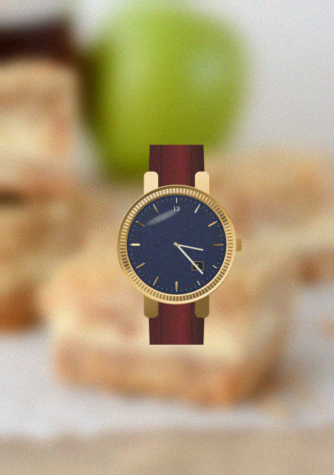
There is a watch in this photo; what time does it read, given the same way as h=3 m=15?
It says h=3 m=23
